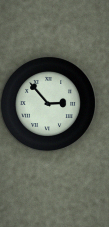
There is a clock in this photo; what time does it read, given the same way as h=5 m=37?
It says h=2 m=53
